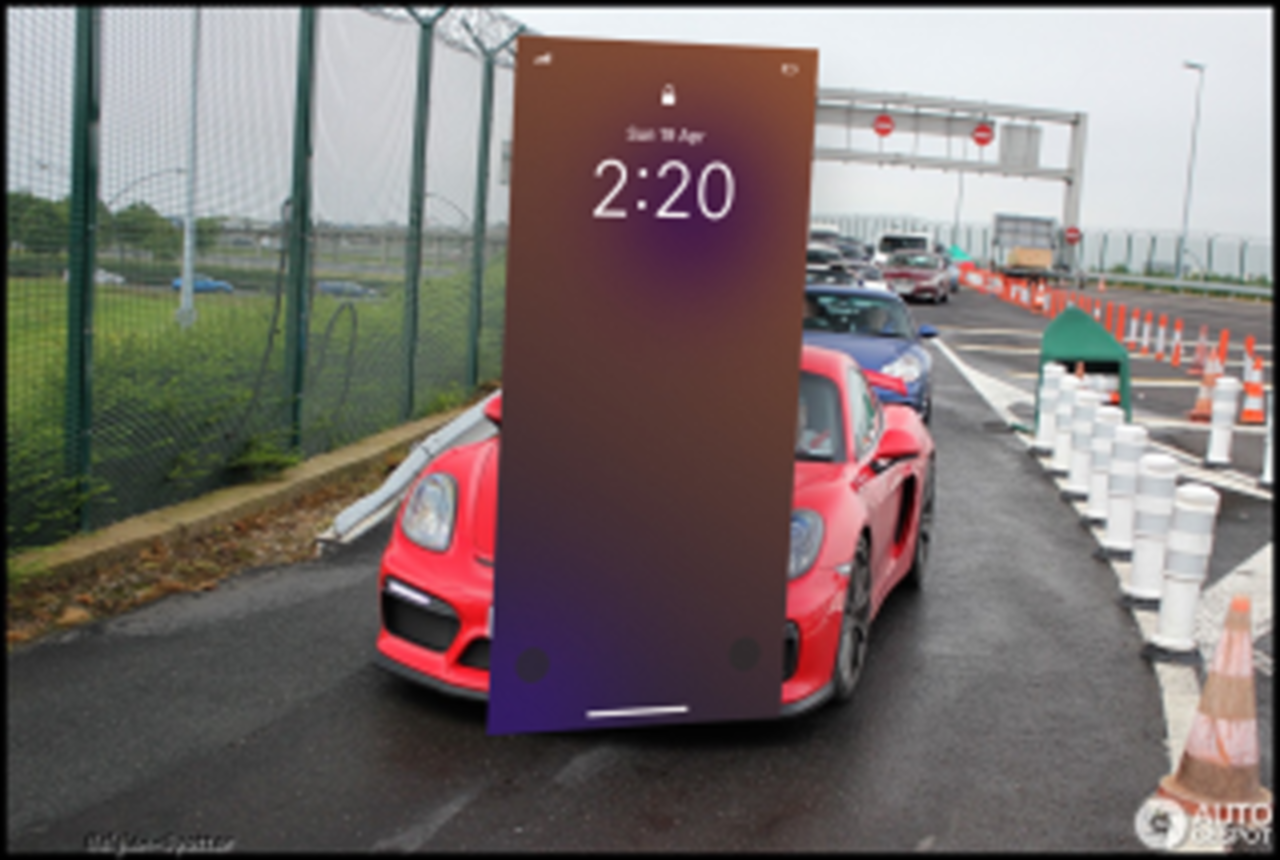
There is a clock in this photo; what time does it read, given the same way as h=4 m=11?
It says h=2 m=20
